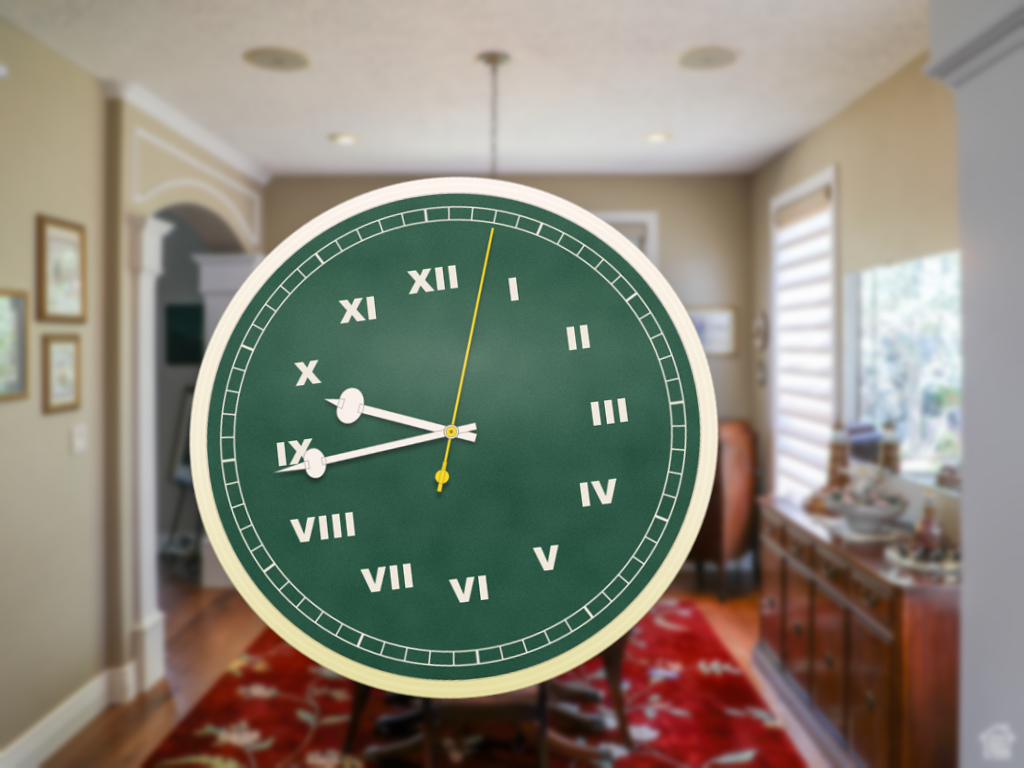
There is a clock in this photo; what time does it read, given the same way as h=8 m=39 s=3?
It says h=9 m=44 s=3
